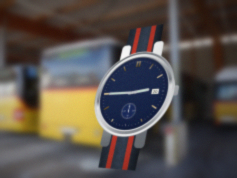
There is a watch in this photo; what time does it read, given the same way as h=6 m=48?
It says h=2 m=45
